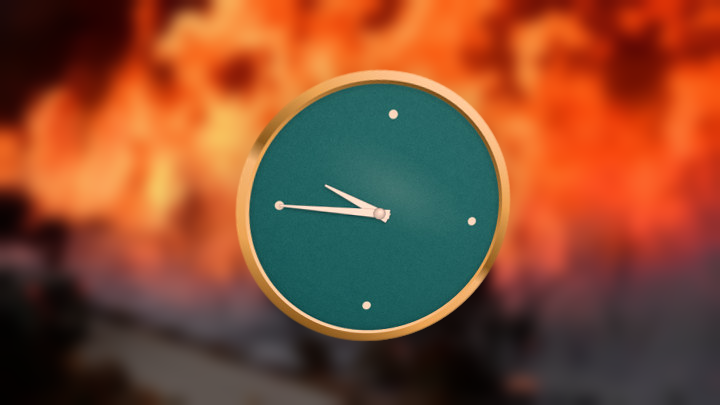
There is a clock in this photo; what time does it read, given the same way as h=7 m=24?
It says h=9 m=45
